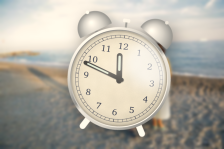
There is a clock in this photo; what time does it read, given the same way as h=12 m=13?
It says h=11 m=48
